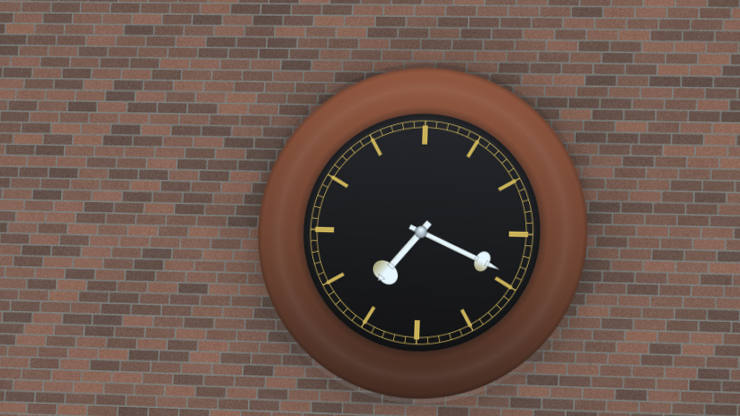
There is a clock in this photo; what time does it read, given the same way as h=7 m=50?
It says h=7 m=19
